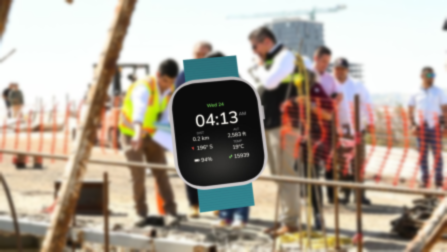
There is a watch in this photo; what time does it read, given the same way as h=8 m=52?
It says h=4 m=13
